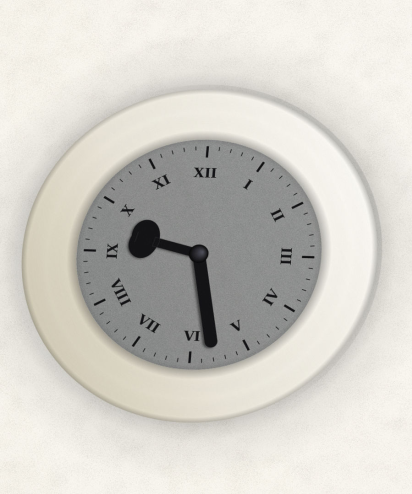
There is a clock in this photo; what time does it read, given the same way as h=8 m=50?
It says h=9 m=28
